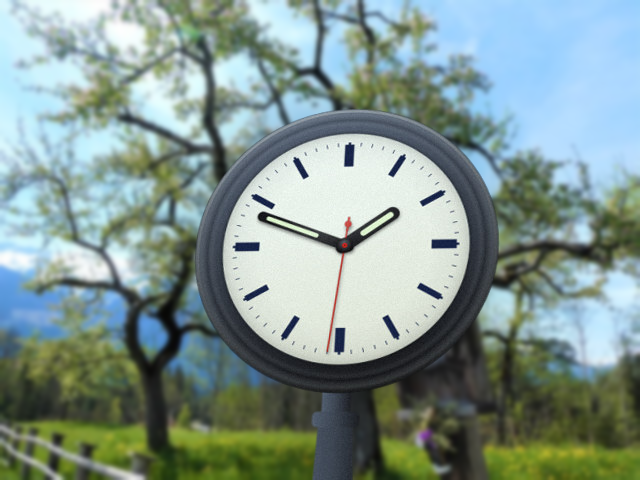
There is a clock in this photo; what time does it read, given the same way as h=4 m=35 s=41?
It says h=1 m=48 s=31
